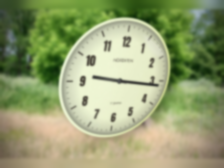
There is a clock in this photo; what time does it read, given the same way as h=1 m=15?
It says h=9 m=16
